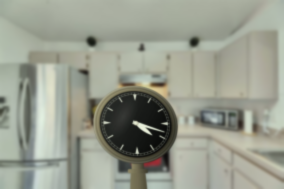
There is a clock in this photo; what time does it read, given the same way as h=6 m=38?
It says h=4 m=18
